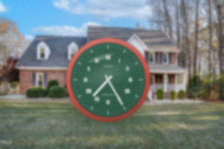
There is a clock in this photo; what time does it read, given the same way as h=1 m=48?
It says h=7 m=25
